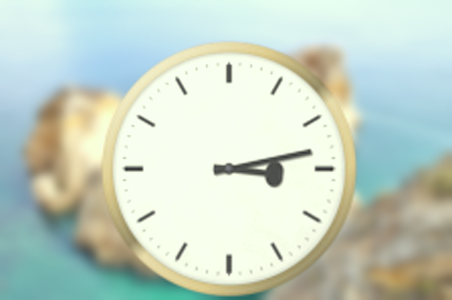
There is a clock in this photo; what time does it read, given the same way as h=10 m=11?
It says h=3 m=13
